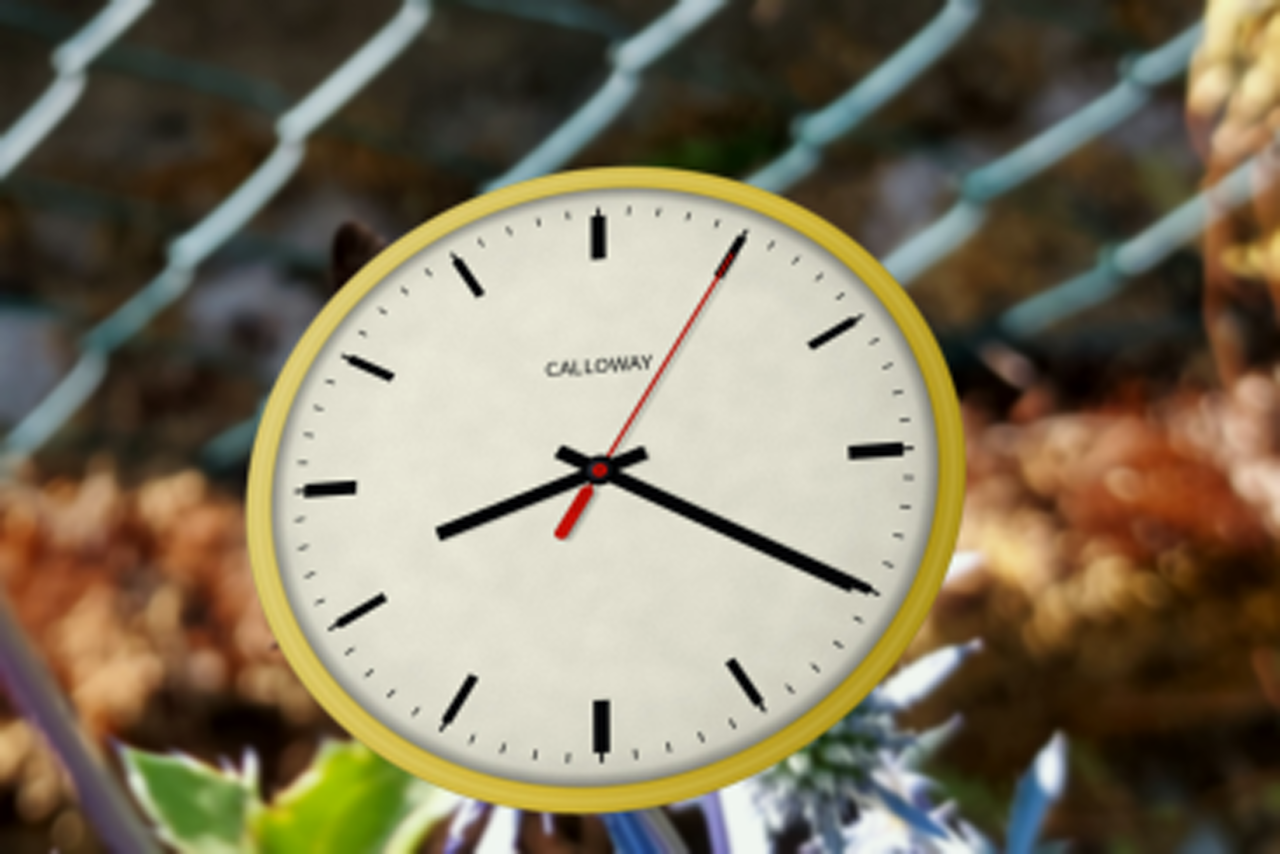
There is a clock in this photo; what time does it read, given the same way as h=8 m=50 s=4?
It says h=8 m=20 s=5
